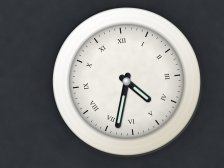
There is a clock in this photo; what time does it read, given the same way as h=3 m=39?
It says h=4 m=33
